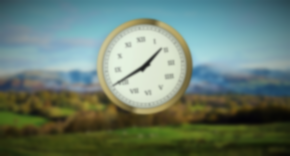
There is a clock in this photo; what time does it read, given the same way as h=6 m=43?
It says h=1 m=41
